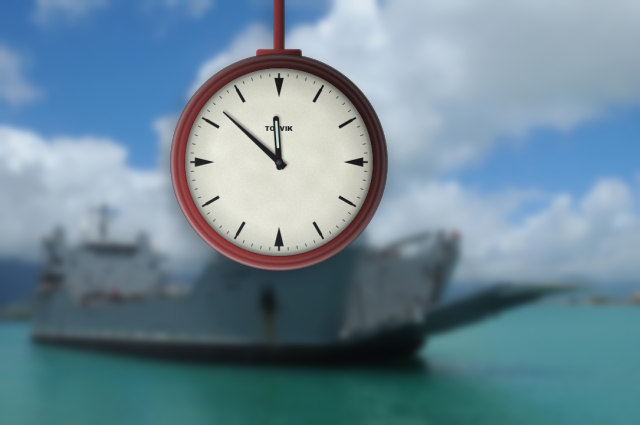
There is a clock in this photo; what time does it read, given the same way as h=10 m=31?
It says h=11 m=52
